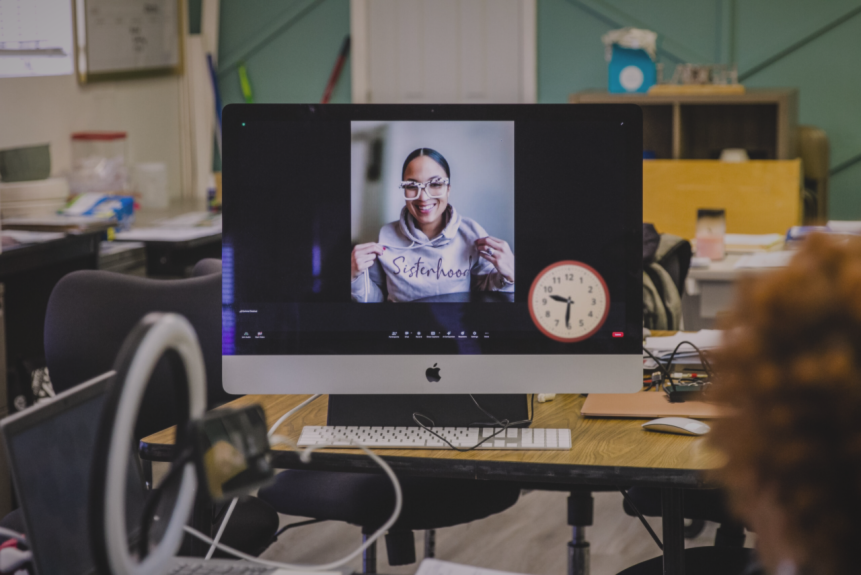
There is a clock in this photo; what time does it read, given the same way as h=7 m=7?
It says h=9 m=31
